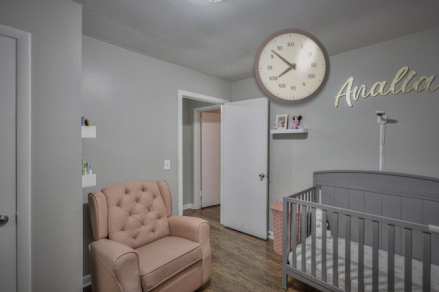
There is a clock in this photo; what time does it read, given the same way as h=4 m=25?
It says h=7 m=52
